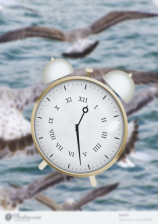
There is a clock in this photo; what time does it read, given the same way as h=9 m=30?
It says h=12 m=27
